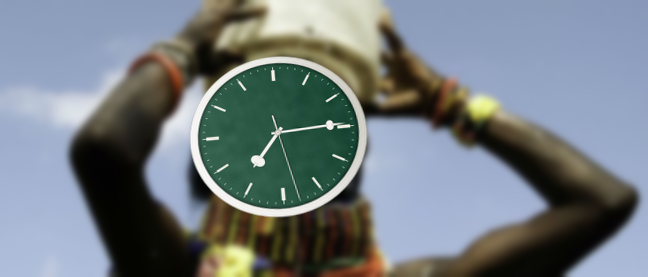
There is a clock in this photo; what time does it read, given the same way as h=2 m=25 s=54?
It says h=7 m=14 s=28
